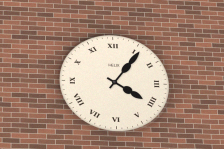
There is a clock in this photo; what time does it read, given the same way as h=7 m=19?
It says h=4 m=6
